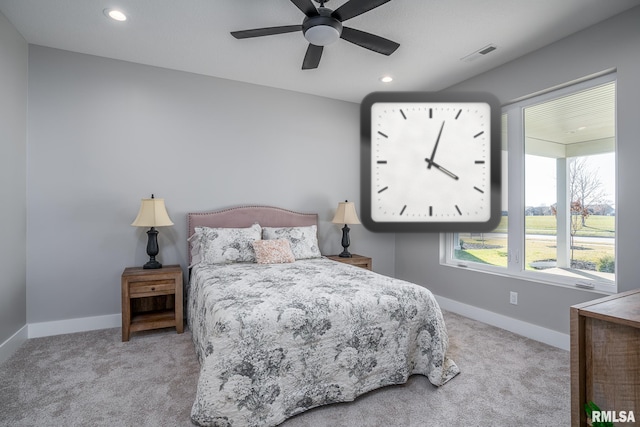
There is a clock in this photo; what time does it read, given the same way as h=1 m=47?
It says h=4 m=3
